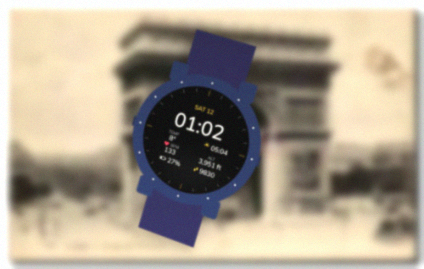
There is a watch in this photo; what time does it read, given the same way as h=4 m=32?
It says h=1 m=2
